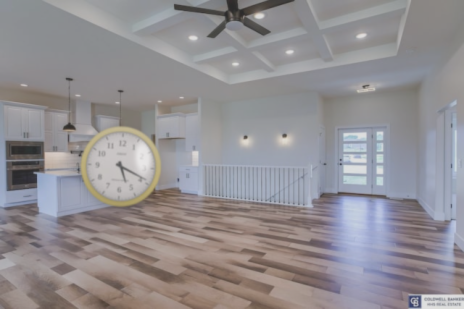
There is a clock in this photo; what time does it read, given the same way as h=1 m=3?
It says h=5 m=19
